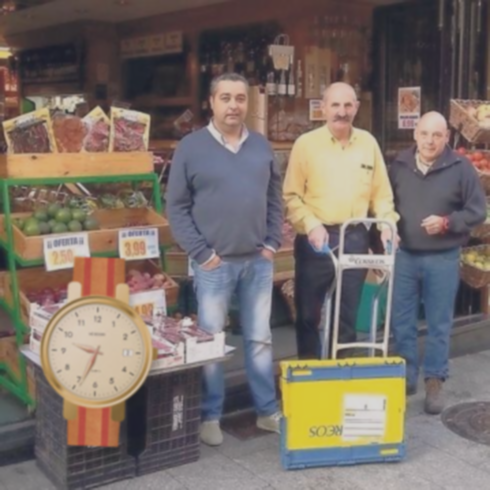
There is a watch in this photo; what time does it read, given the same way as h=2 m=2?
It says h=9 m=34
